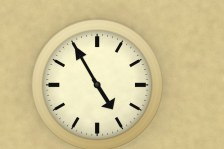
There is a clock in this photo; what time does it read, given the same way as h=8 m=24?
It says h=4 m=55
